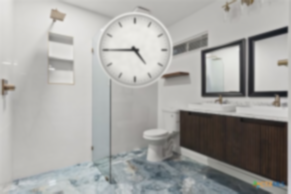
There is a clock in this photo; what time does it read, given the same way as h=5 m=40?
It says h=4 m=45
